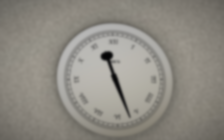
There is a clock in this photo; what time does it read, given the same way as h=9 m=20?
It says h=11 m=27
